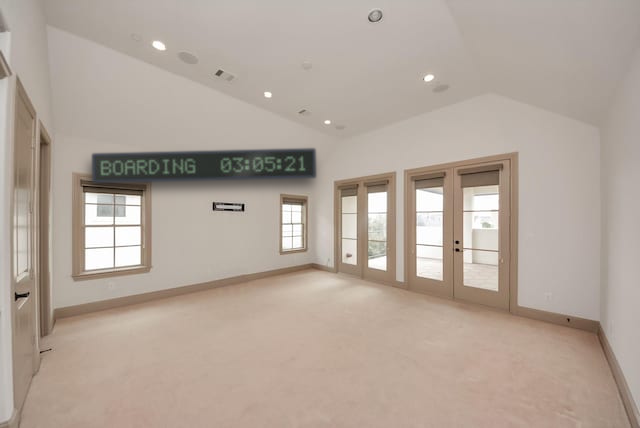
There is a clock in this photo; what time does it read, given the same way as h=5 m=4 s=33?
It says h=3 m=5 s=21
